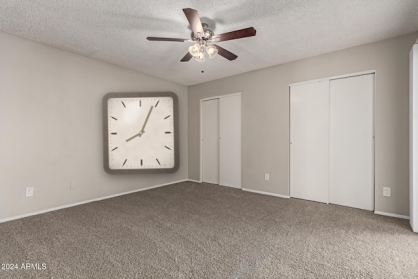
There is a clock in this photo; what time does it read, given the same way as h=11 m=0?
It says h=8 m=4
